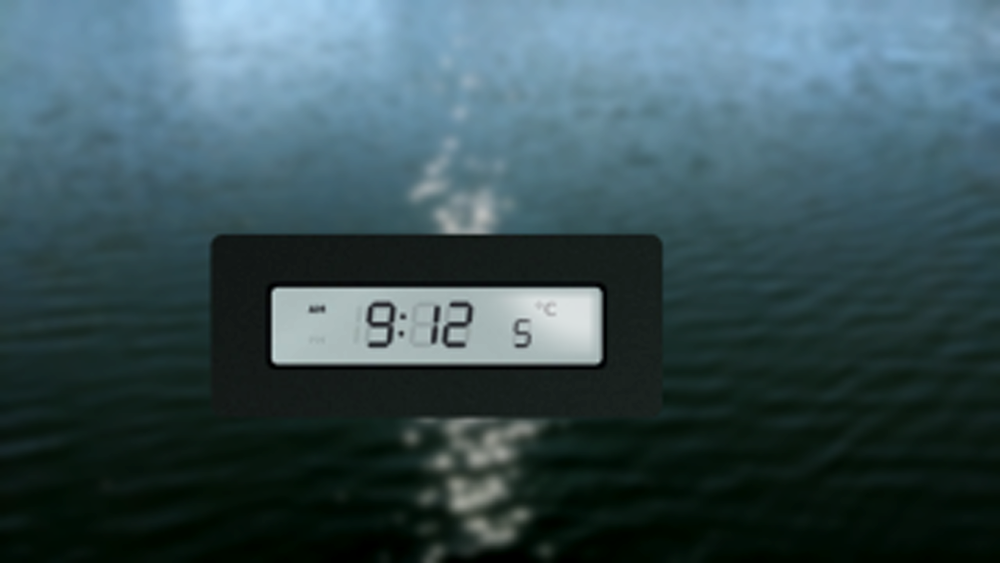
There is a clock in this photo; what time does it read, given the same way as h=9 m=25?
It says h=9 m=12
